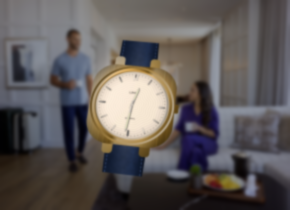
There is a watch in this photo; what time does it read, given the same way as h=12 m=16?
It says h=12 m=31
